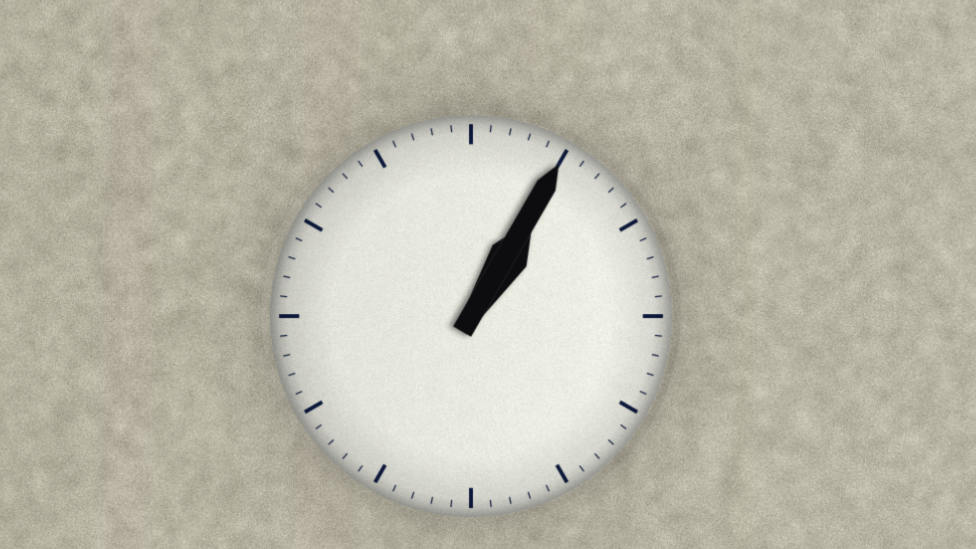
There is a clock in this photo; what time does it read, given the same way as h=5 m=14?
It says h=1 m=5
